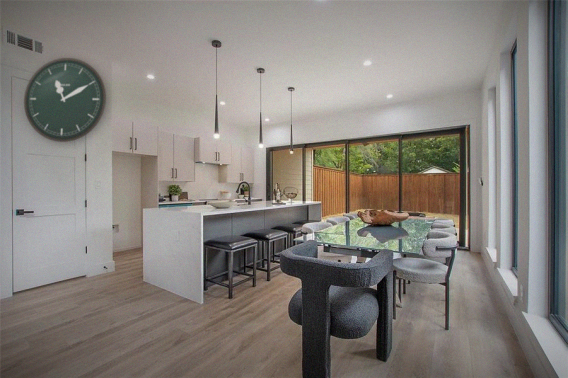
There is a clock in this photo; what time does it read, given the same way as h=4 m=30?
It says h=11 m=10
